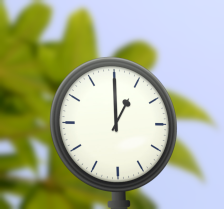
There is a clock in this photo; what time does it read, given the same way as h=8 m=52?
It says h=1 m=0
